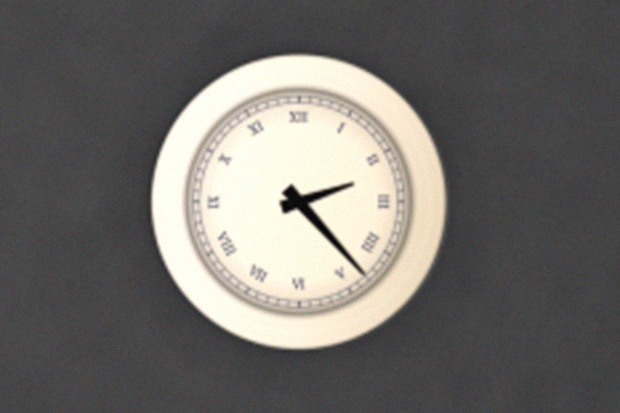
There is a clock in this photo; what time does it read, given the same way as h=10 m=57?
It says h=2 m=23
